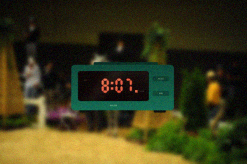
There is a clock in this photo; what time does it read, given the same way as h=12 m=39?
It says h=8 m=7
